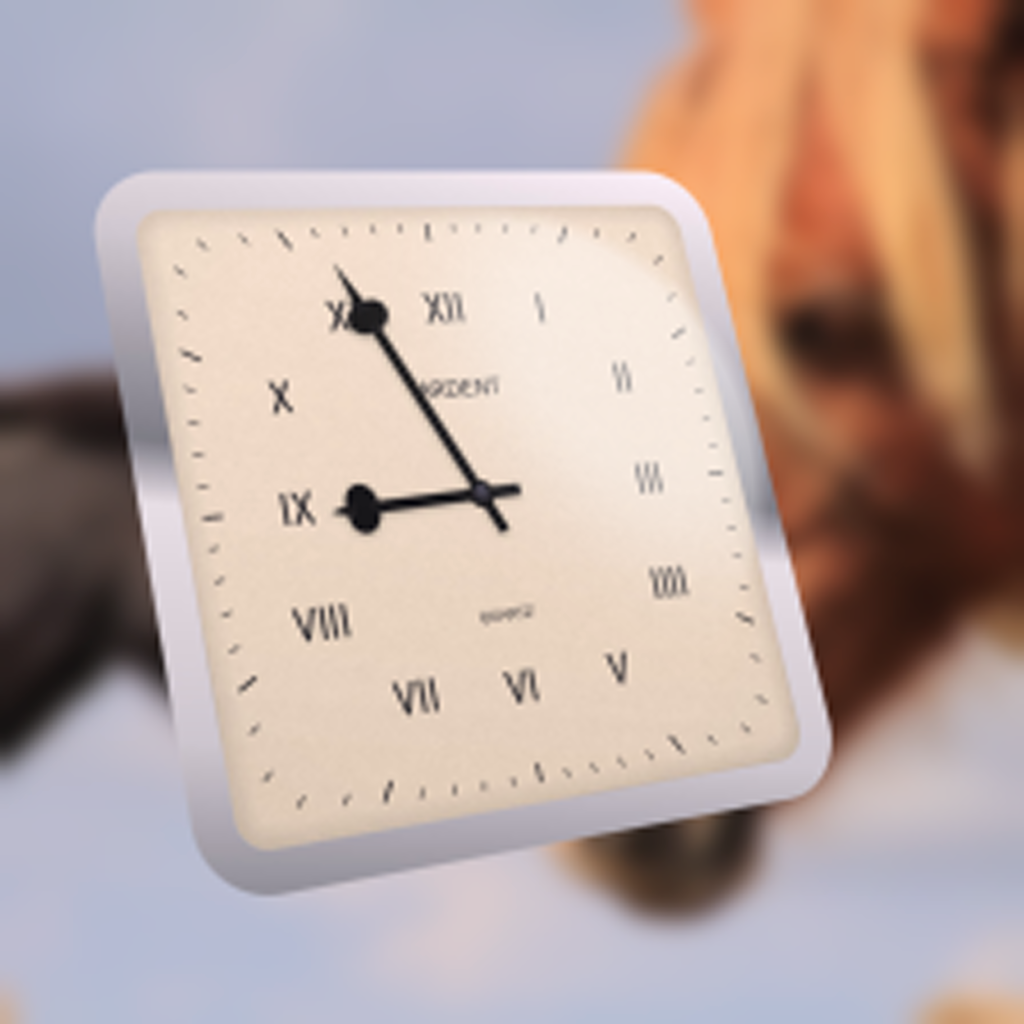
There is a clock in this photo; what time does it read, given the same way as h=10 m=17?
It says h=8 m=56
